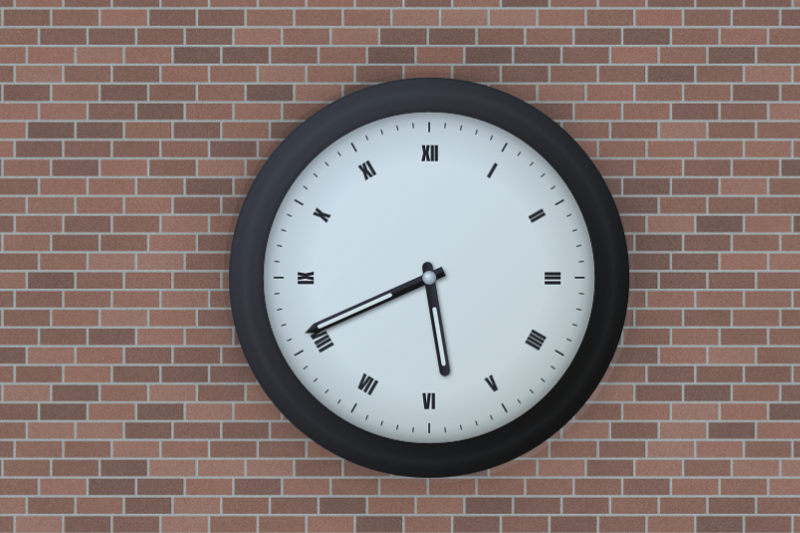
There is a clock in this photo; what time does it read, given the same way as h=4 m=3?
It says h=5 m=41
